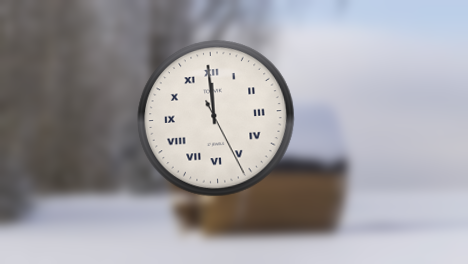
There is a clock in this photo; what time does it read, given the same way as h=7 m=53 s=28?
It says h=11 m=59 s=26
